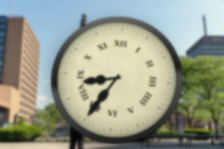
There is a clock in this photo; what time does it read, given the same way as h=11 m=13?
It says h=8 m=35
